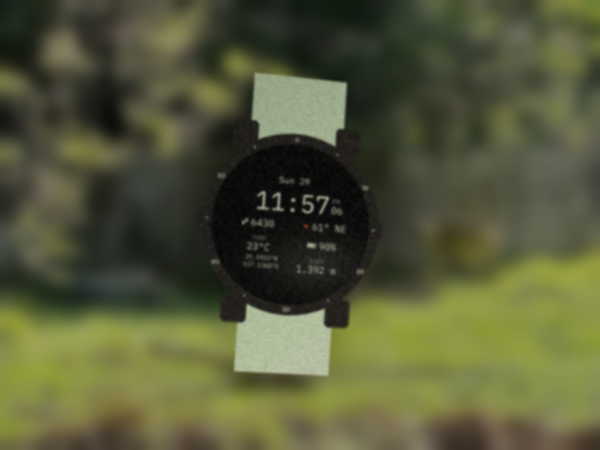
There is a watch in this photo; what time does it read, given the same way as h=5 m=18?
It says h=11 m=57
